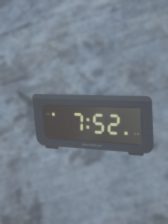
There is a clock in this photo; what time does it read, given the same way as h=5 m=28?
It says h=7 m=52
